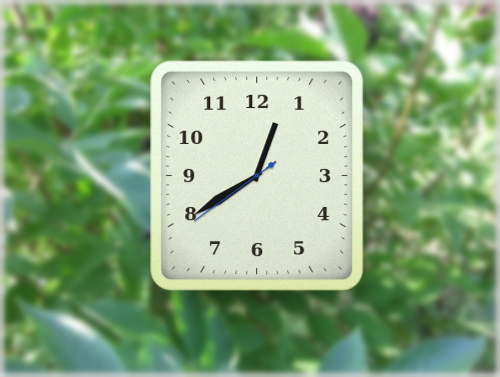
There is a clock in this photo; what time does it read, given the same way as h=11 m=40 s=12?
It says h=12 m=39 s=39
